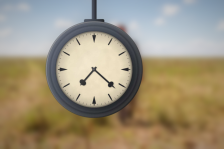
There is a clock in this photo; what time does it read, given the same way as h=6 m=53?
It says h=7 m=22
